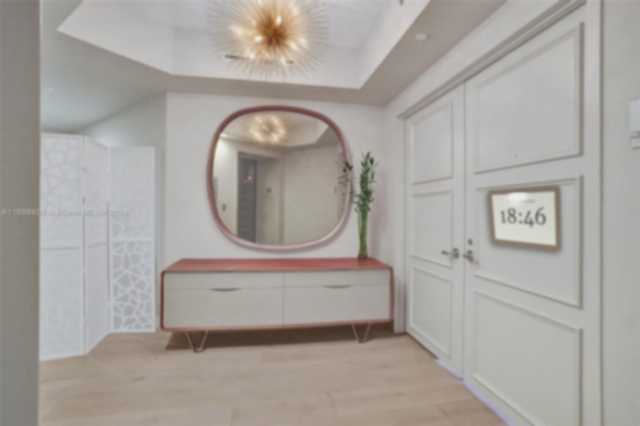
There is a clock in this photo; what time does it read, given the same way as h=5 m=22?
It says h=18 m=46
